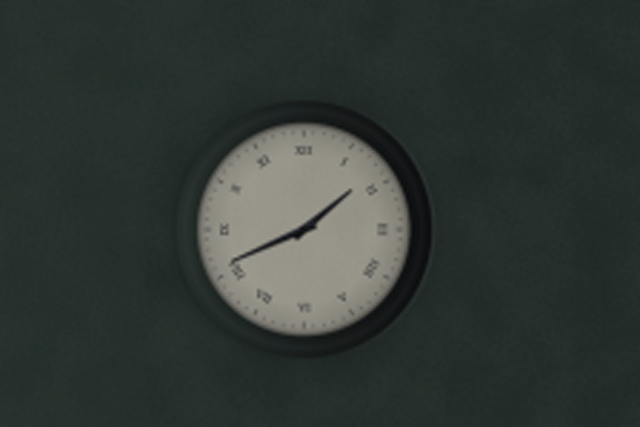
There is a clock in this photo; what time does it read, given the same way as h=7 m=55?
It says h=1 m=41
